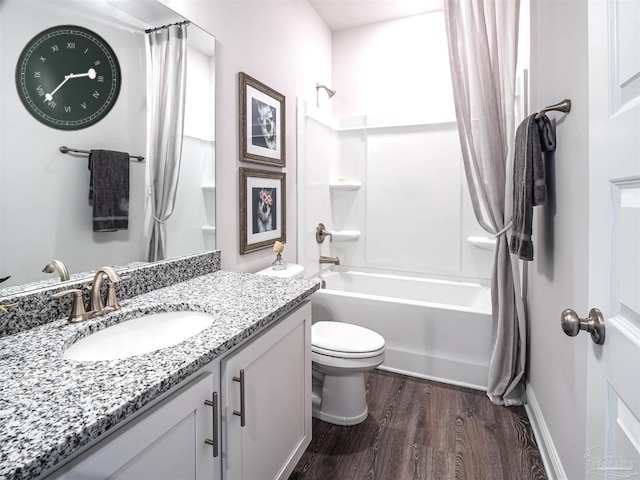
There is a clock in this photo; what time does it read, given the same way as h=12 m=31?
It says h=2 m=37
